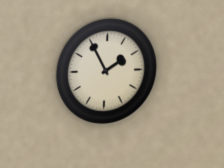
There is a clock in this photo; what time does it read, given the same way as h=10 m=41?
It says h=1 m=55
